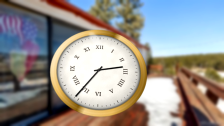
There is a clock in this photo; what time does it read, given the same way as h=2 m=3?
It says h=2 m=36
